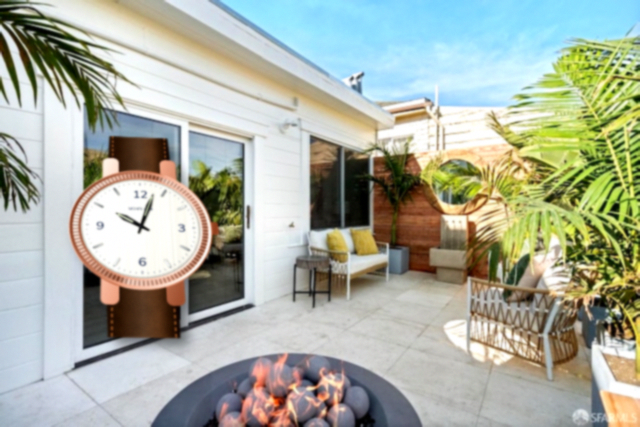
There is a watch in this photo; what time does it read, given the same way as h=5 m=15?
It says h=10 m=3
